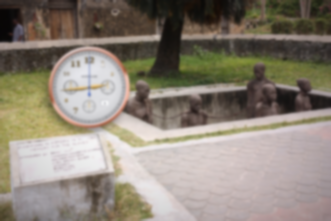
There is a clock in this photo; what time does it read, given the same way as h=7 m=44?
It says h=2 m=44
